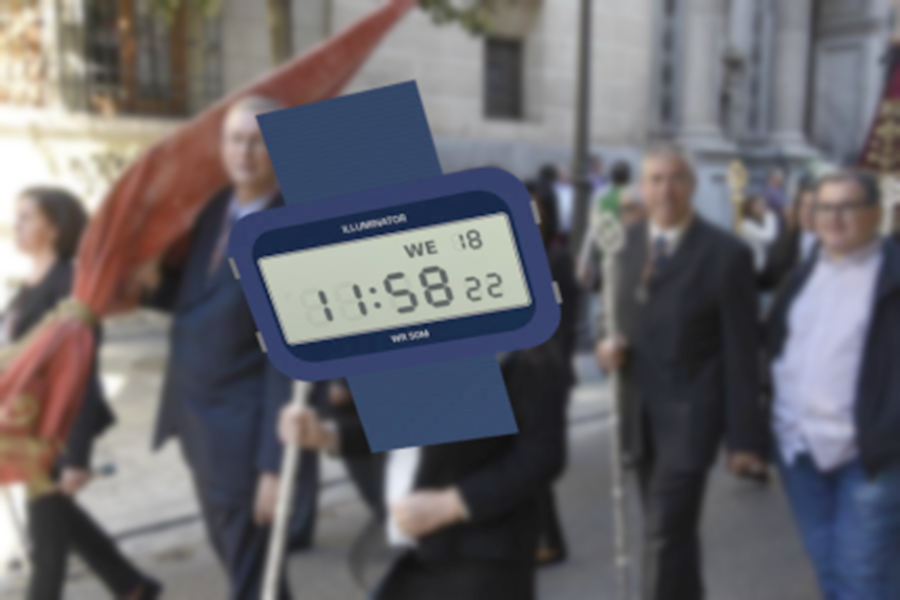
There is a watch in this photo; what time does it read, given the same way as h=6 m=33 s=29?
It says h=11 m=58 s=22
